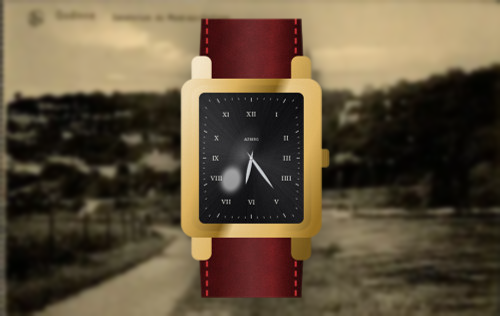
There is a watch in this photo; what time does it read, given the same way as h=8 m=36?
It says h=6 m=24
